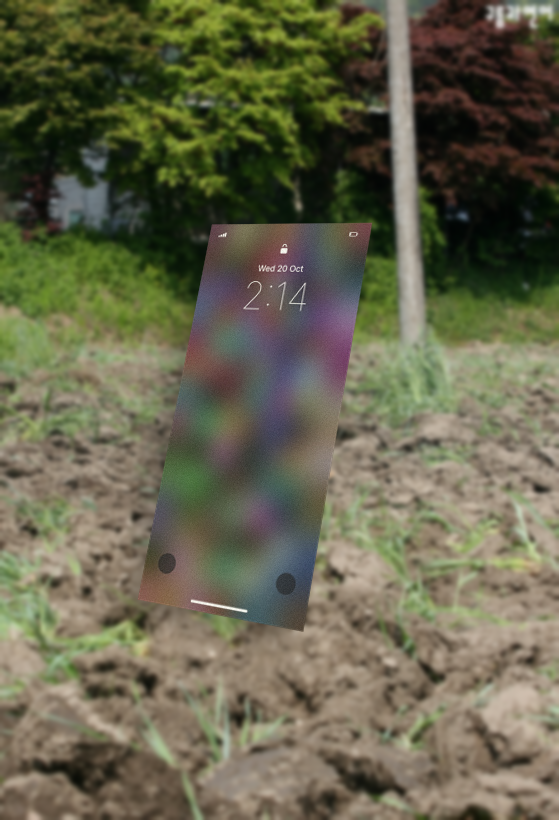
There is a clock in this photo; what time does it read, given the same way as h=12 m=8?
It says h=2 m=14
